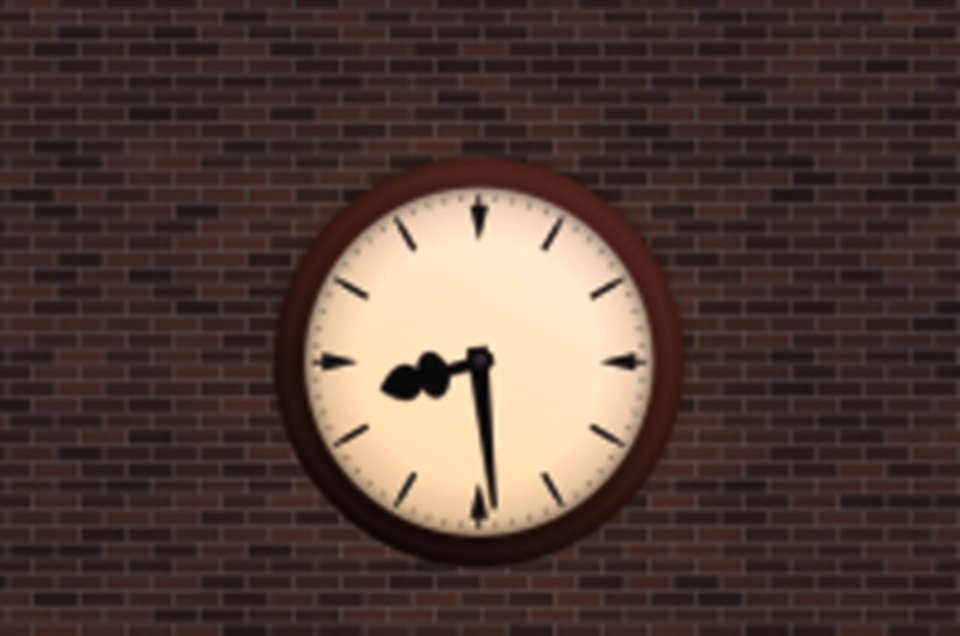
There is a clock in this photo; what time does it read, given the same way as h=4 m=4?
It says h=8 m=29
